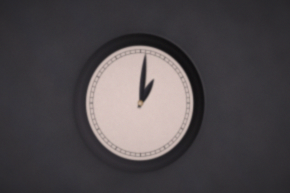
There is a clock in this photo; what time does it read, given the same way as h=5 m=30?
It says h=1 m=1
